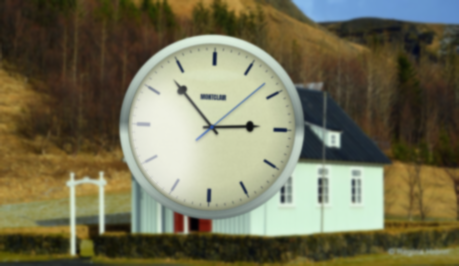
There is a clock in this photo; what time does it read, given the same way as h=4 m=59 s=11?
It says h=2 m=53 s=8
